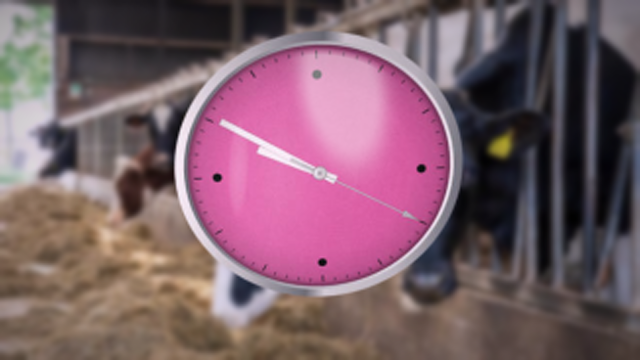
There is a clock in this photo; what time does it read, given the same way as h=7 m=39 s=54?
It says h=9 m=50 s=20
